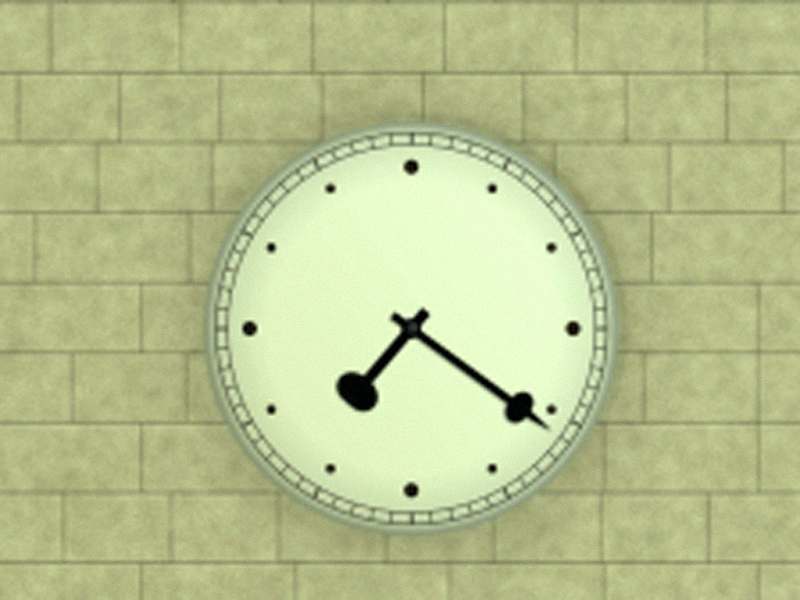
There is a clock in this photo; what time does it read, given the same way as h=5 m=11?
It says h=7 m=21
